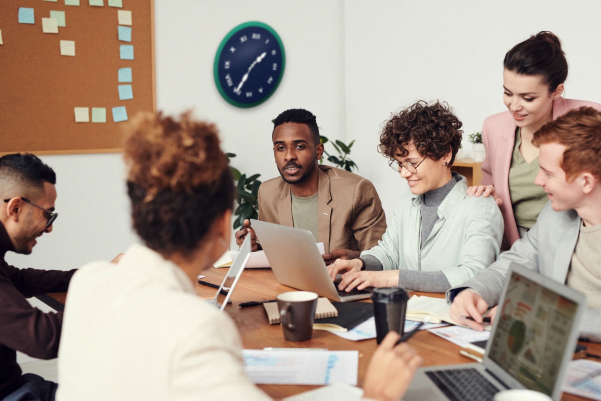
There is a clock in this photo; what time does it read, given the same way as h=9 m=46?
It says h=1 m=35
